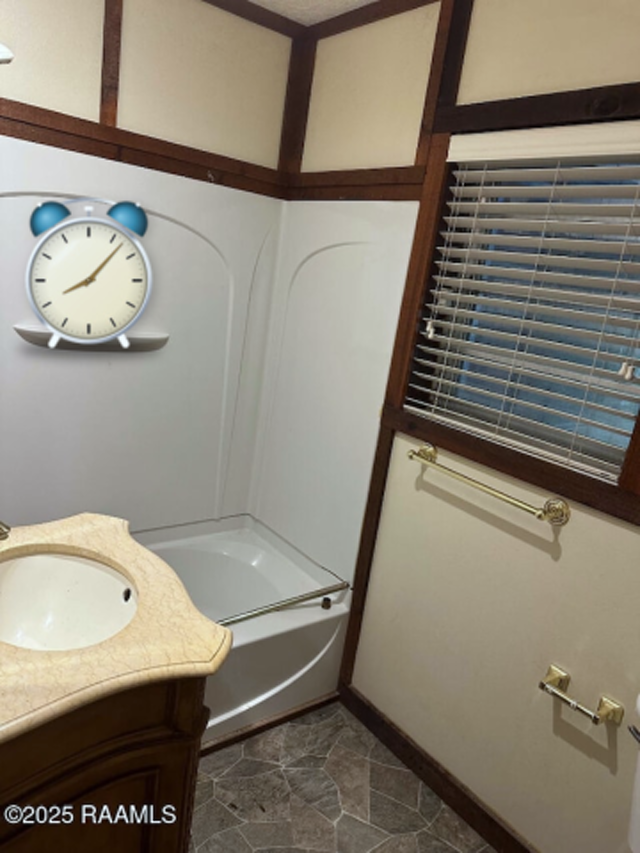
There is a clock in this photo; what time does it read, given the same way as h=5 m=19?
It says h=8 m=7
